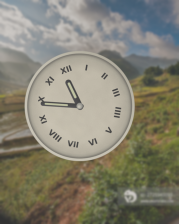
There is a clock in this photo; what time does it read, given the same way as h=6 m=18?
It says h=11 m=49
